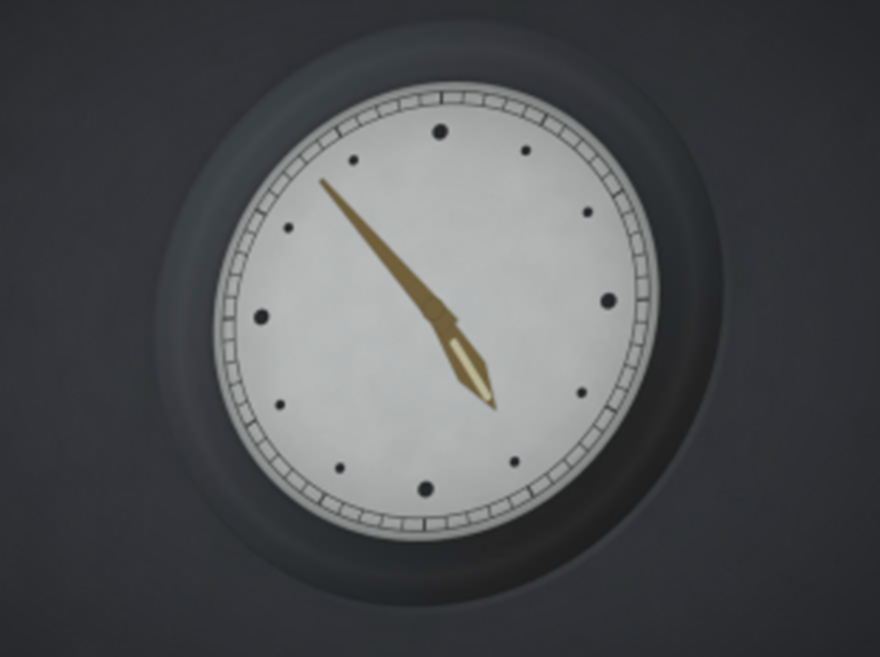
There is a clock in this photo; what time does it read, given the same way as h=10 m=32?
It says h=4 m=53
